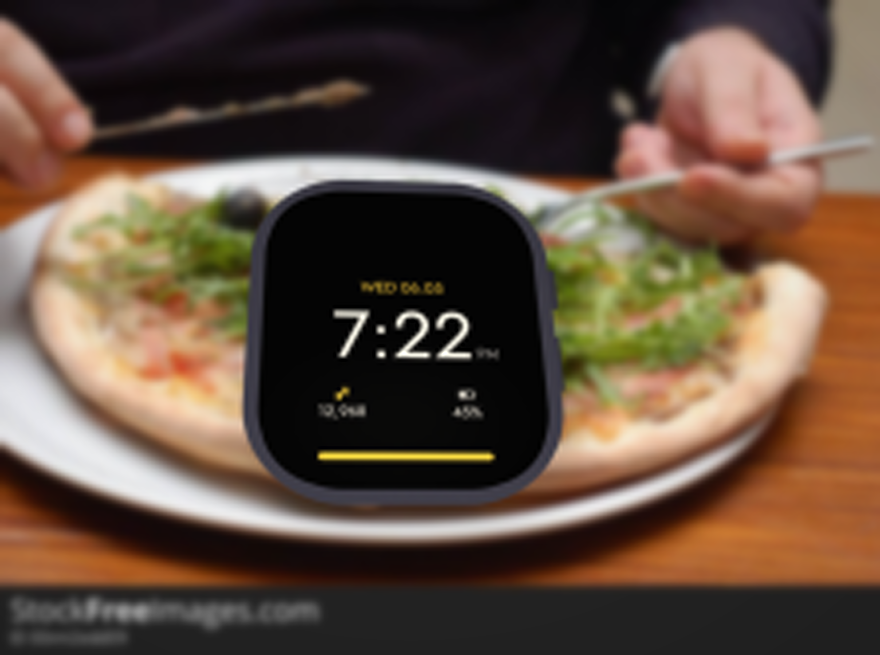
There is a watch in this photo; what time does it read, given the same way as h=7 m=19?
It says h=7 m=22
